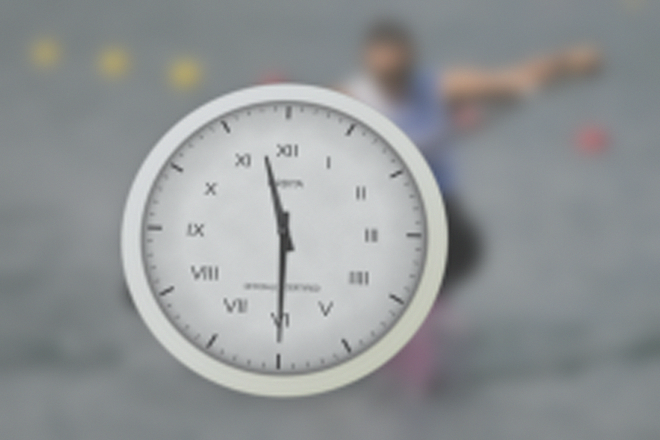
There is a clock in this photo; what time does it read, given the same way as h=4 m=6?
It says h=11 m=30
